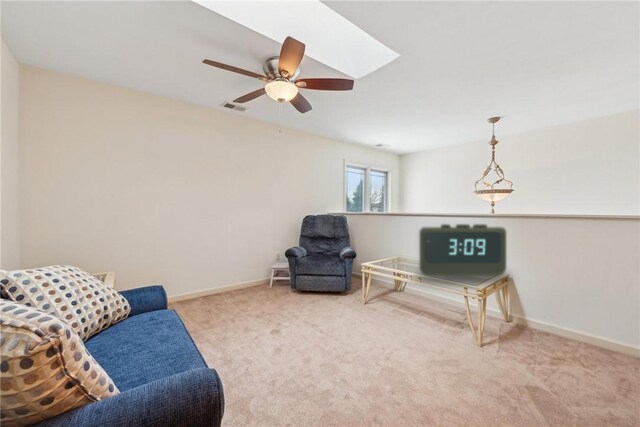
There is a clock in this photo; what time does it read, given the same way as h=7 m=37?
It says h=3 m=9
